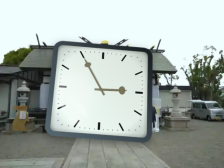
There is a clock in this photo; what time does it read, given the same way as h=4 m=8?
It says h=2 m=55
